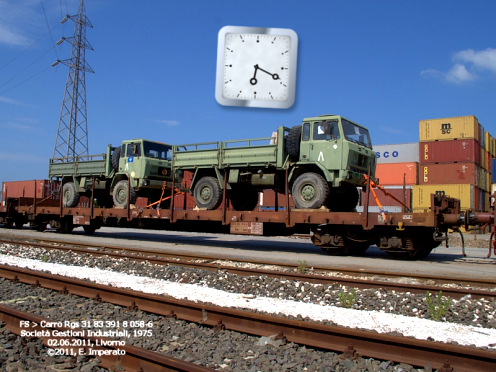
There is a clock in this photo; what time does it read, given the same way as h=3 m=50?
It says h=6 m=19
